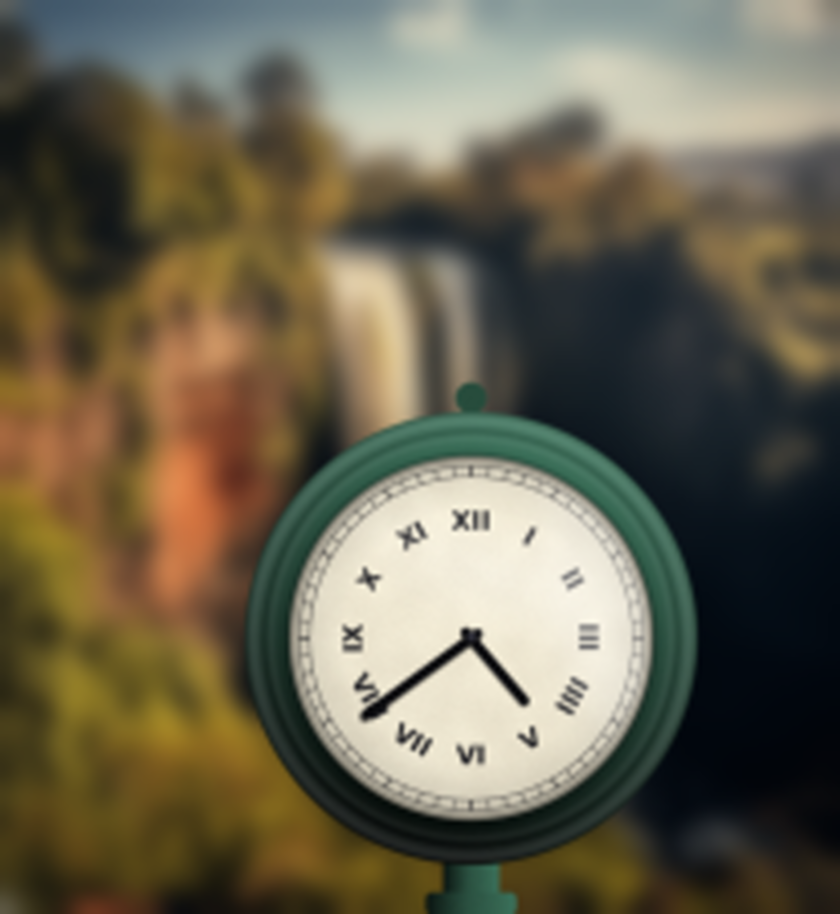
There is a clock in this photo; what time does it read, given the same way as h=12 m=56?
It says h=4 m=39
